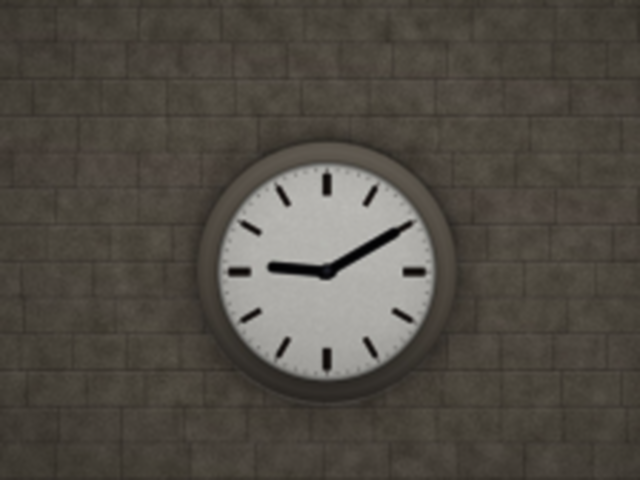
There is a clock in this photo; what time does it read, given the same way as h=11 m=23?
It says h=9 m=10
